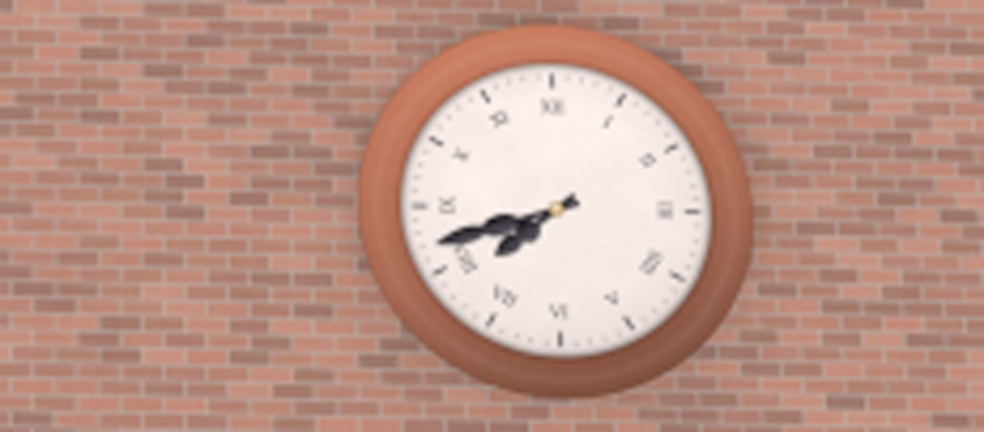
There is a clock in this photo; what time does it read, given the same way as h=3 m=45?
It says h=7 m=42
